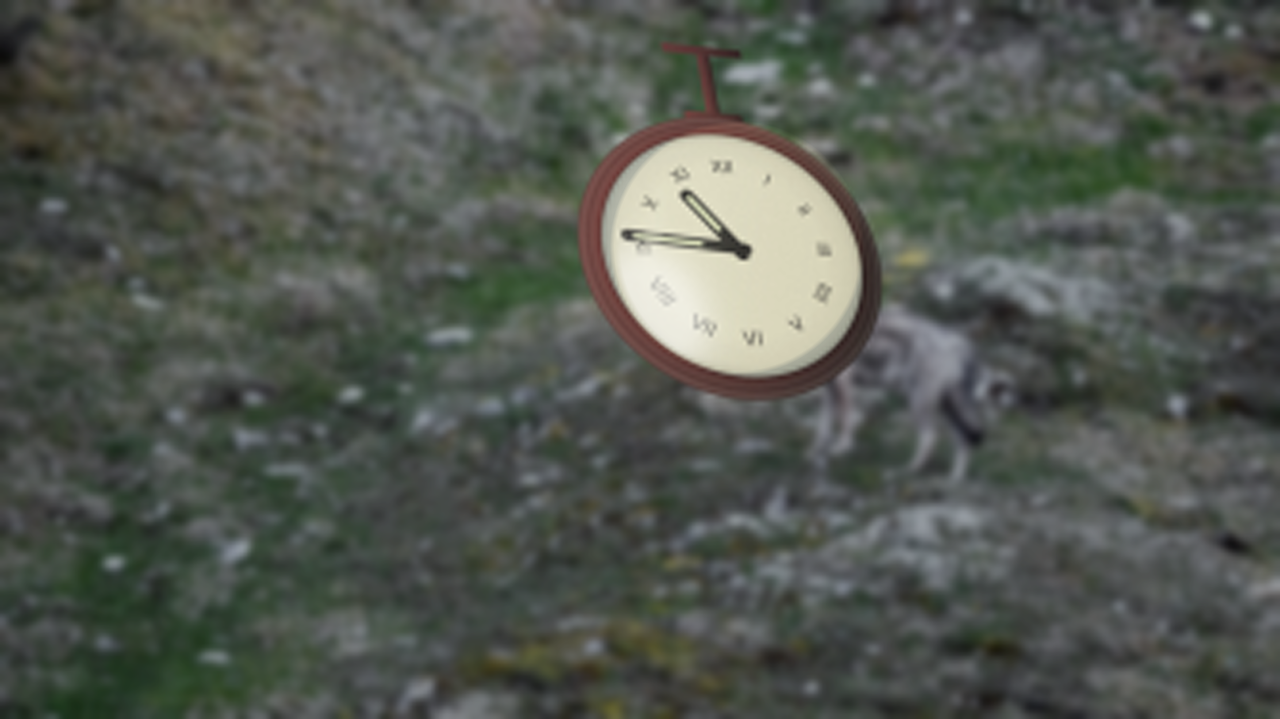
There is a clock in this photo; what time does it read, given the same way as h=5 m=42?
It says h=10 m=46
